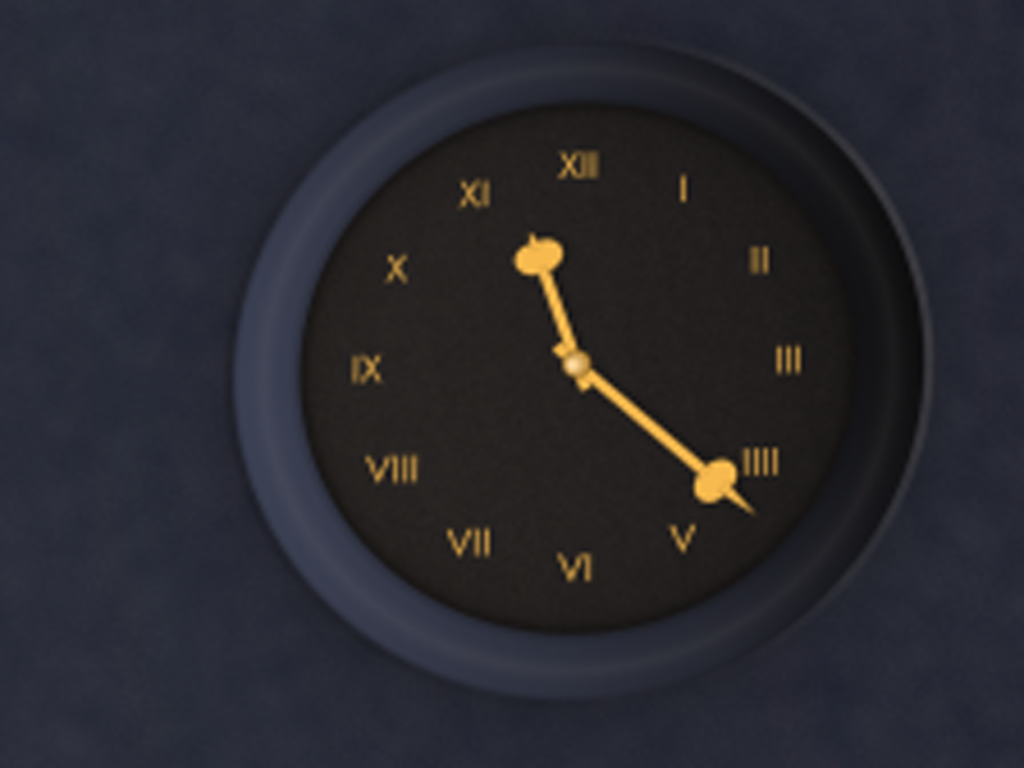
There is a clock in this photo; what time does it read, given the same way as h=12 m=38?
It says h=11 m=22
